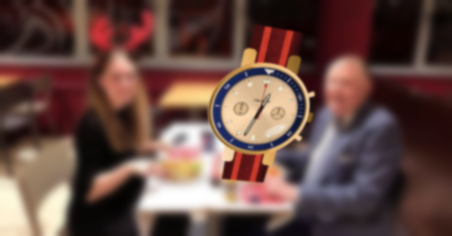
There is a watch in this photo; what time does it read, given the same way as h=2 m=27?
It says h=12 m=33
